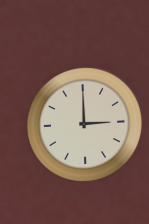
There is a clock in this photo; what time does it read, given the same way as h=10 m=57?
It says h=3 m=0
